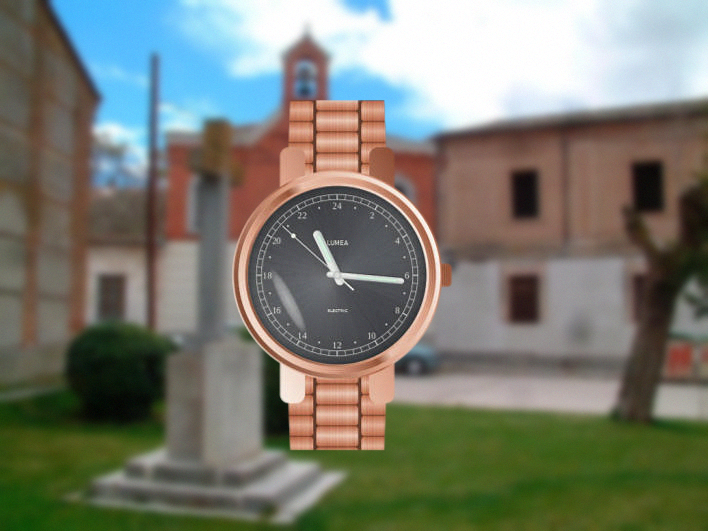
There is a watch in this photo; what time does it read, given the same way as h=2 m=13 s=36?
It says h=22 m=15 s=52
